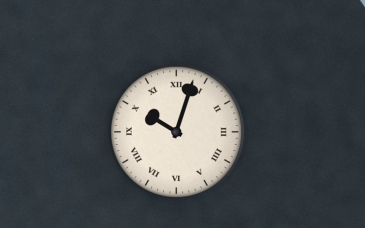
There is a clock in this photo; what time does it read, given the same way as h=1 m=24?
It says h=10 m=3
